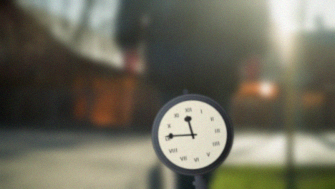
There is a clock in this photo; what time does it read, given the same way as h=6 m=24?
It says h=11 m=46
